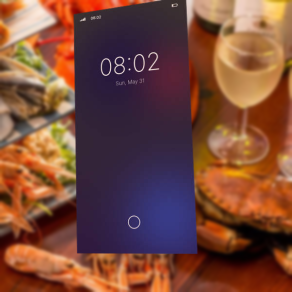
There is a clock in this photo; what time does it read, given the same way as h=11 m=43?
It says h=8 m=2
